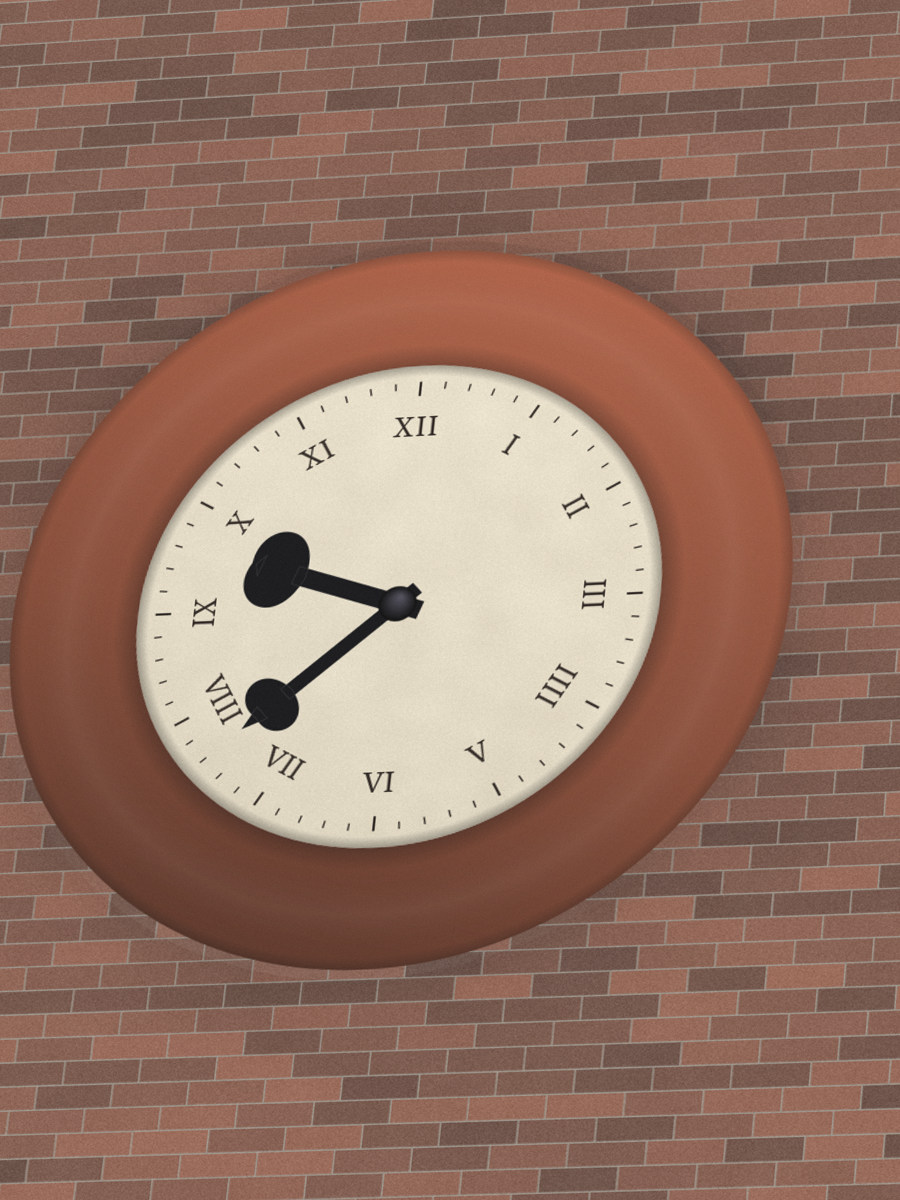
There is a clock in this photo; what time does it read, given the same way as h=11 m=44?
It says h=9 m=38
